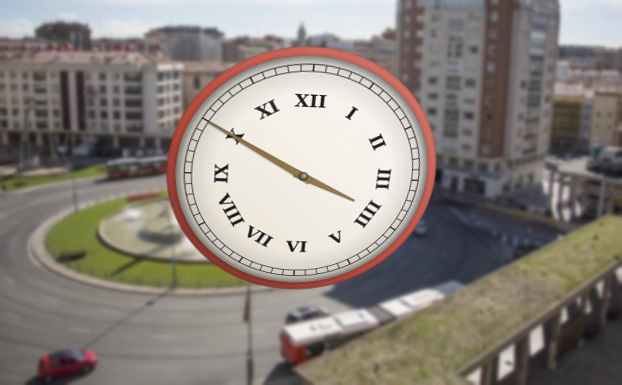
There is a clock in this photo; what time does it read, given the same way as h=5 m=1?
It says h=3 m=50
